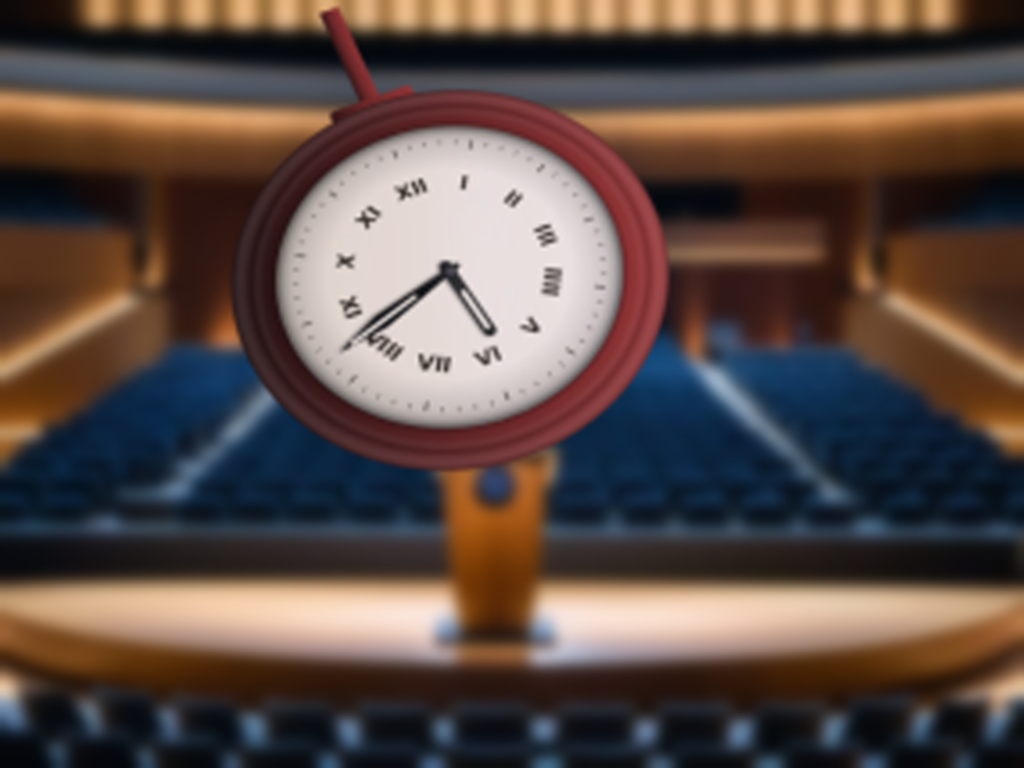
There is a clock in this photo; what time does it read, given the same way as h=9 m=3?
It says h=5 m=42
